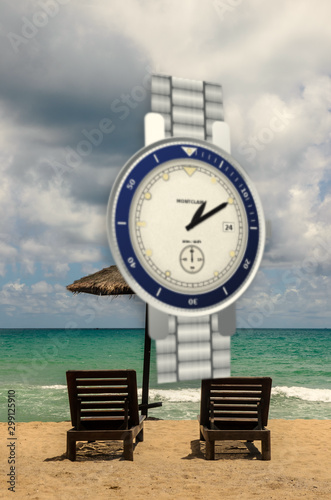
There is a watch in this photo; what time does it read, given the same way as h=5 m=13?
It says h=1 m=10
